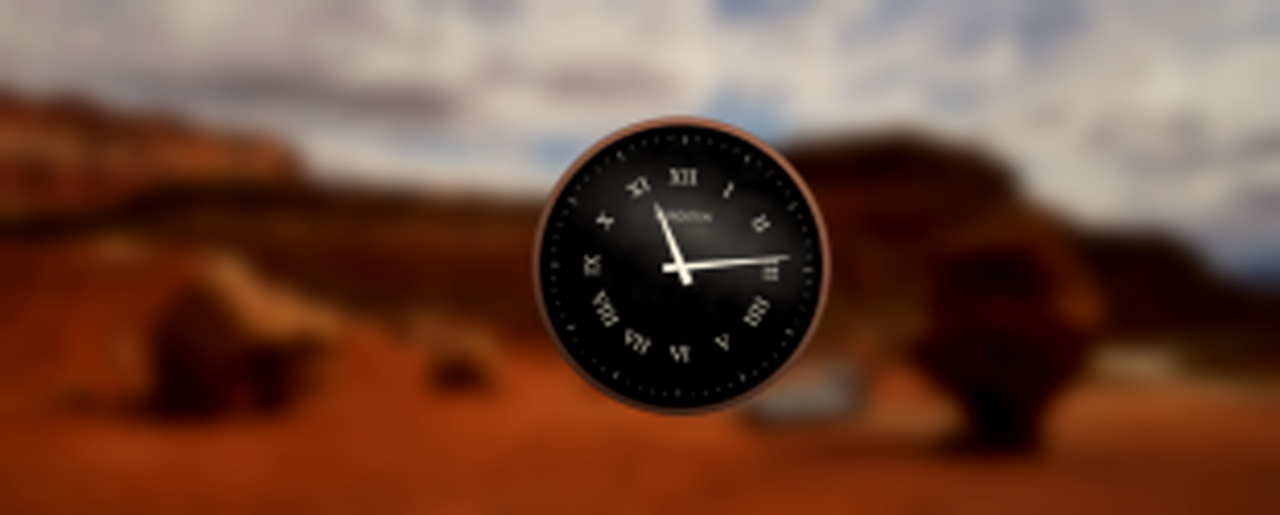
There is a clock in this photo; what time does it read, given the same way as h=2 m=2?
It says h=11 m=14
